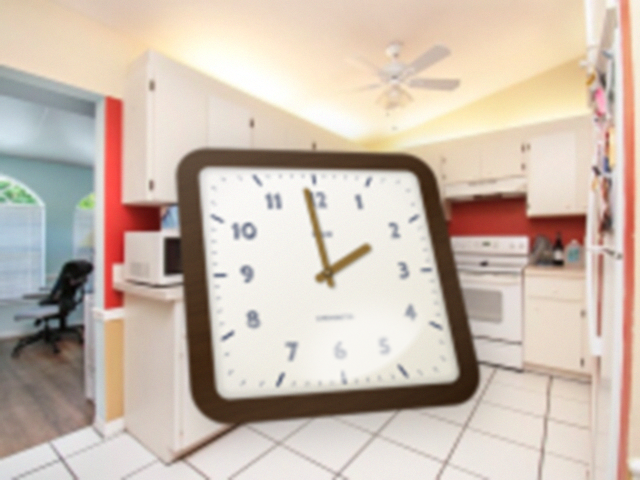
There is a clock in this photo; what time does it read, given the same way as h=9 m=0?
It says h=1 m=59
